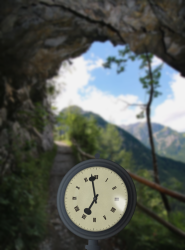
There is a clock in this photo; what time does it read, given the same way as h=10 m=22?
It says h=6 m=58
